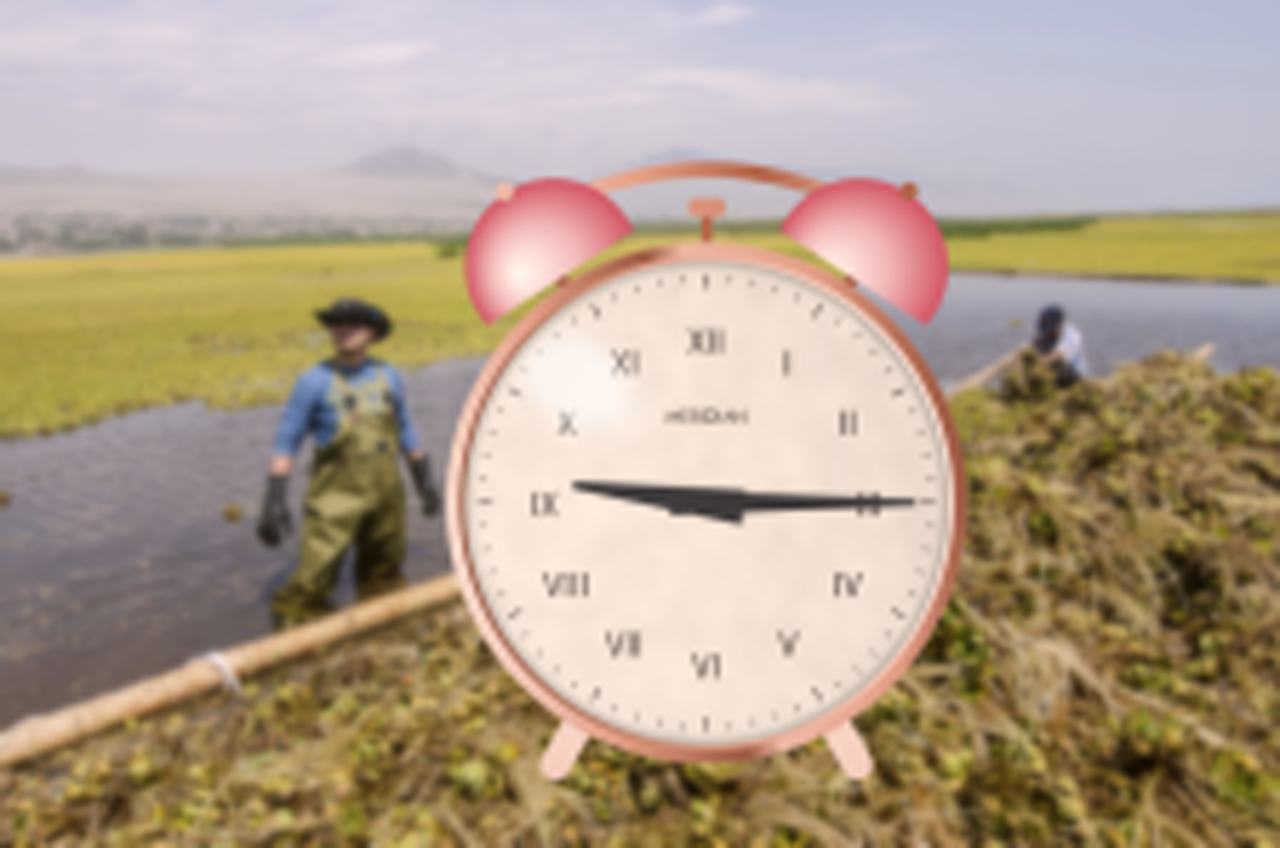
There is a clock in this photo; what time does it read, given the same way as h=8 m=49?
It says h=9 m=15
